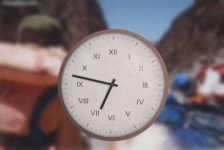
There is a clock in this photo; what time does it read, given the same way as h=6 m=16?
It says h=6 m=47
